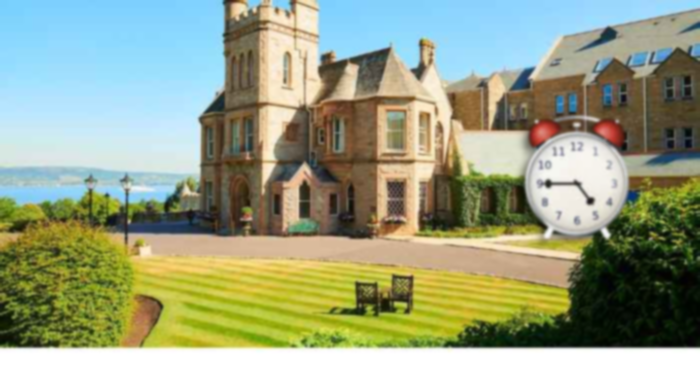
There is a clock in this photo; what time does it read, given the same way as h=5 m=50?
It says h=4 m=45
